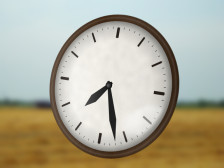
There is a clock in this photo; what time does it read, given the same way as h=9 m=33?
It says h=7 m=27
